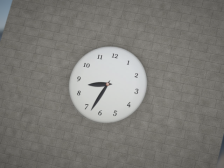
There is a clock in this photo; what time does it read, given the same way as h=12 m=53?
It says h=8 m=33
